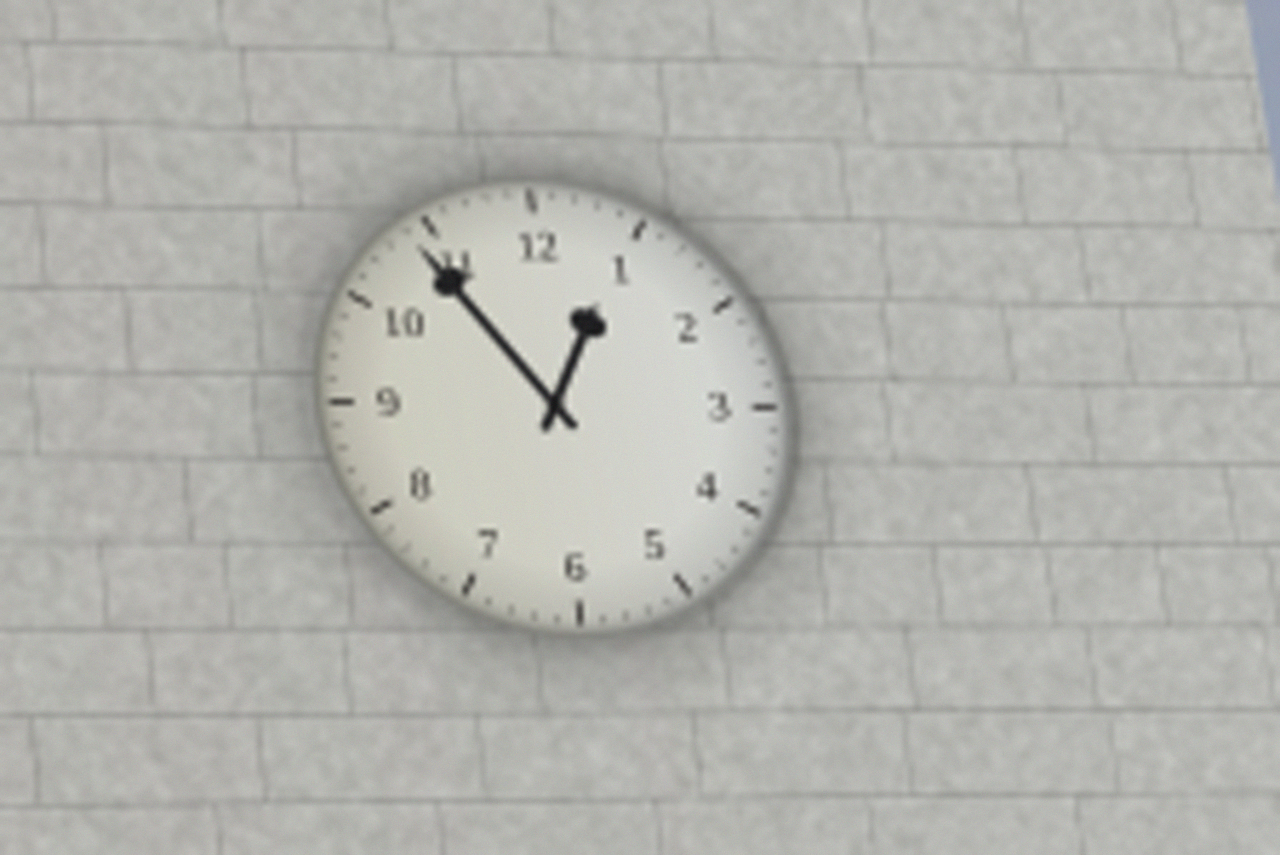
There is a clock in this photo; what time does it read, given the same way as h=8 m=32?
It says h=12 m=54
